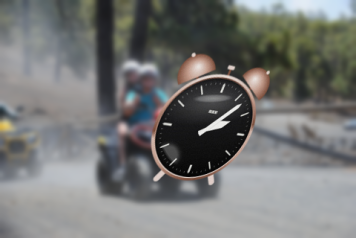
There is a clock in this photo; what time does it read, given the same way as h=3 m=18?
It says h=2 m=7
